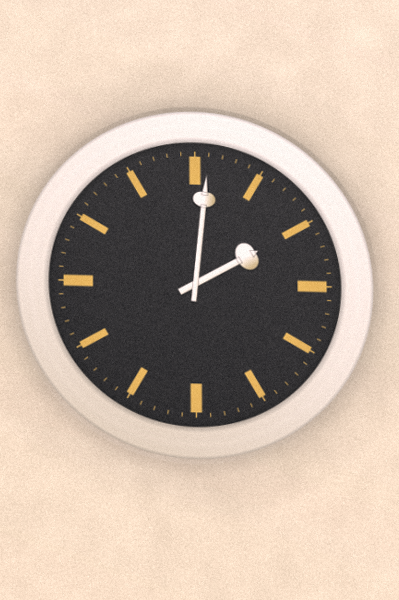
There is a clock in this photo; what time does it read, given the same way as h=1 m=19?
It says h=2 m=1
